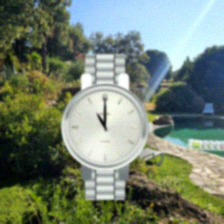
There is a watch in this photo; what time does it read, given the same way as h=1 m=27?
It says h=11 m=0
